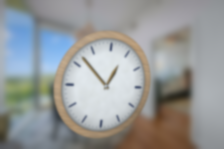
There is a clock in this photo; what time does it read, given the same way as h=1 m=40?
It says h=12 m=52
